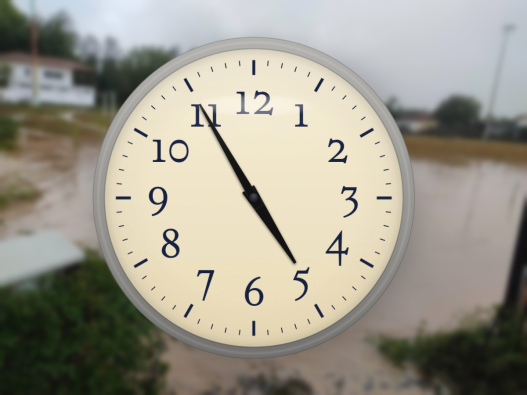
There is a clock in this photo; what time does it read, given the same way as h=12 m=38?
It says h=4 m=55
